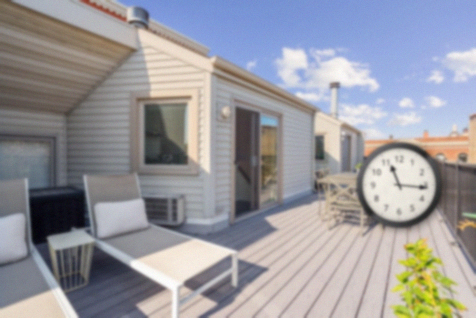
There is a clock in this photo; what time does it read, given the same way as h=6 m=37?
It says h=11 m=16
